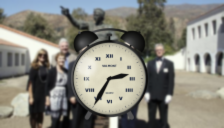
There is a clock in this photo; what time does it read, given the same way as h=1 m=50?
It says h=2 m=35
